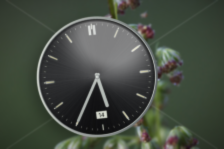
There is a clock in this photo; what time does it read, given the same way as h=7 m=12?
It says h=5 m=35
